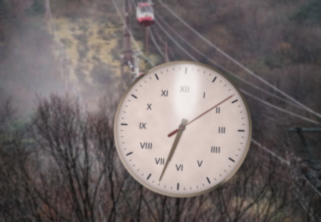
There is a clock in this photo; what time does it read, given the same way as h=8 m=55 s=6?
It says h=6 m=33 s=9
